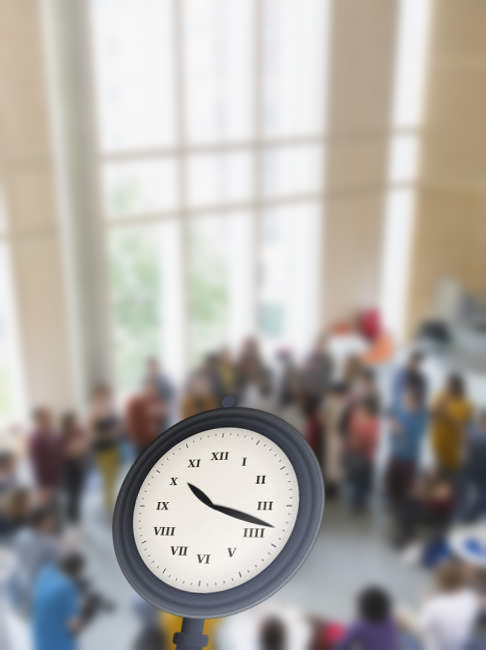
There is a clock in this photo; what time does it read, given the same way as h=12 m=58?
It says h=10 m=18
